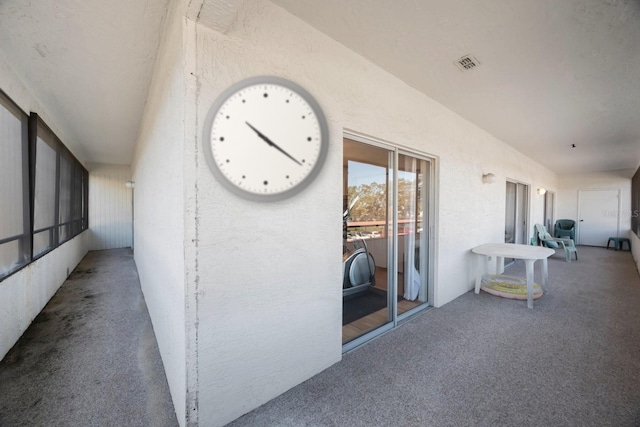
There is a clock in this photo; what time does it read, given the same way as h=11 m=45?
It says h=10 m=21
